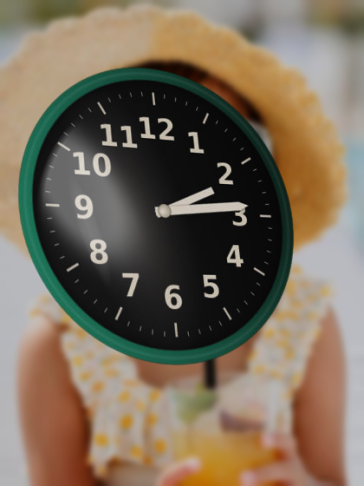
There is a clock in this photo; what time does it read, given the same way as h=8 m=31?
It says h=2 m=14
